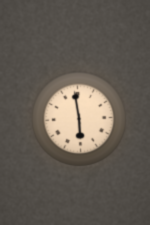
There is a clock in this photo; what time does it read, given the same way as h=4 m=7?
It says h=5 m=59
